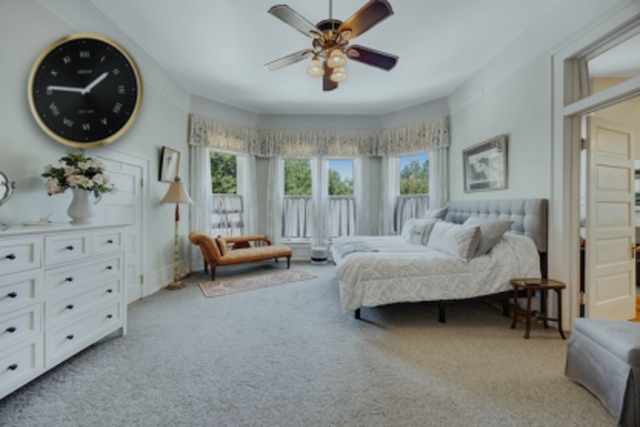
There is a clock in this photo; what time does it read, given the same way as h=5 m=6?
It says h=1 m=46
